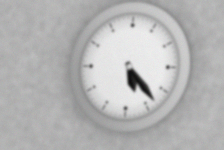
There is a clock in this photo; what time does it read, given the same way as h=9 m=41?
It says h=5 m=23
